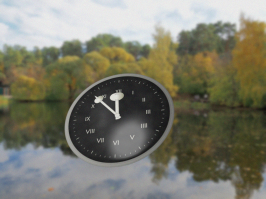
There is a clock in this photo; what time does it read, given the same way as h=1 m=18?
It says h=11 m=53
